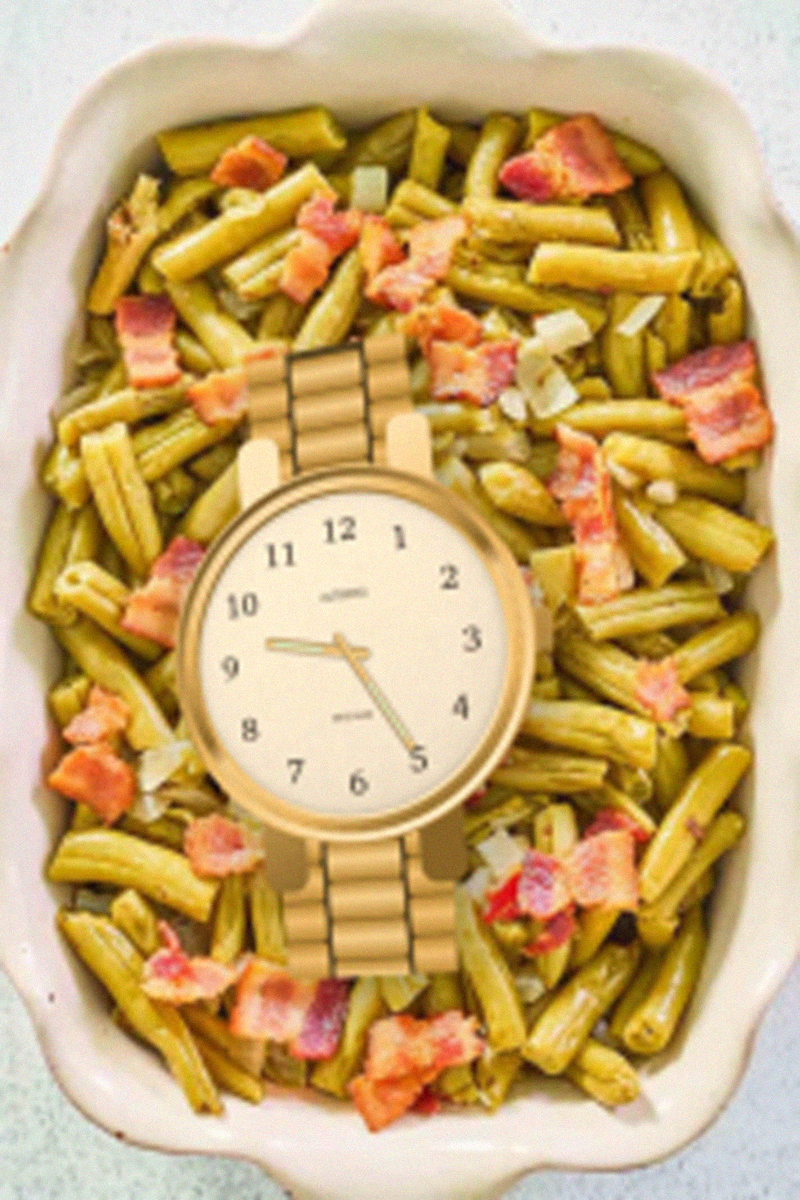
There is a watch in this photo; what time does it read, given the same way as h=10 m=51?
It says h=9 m=25
